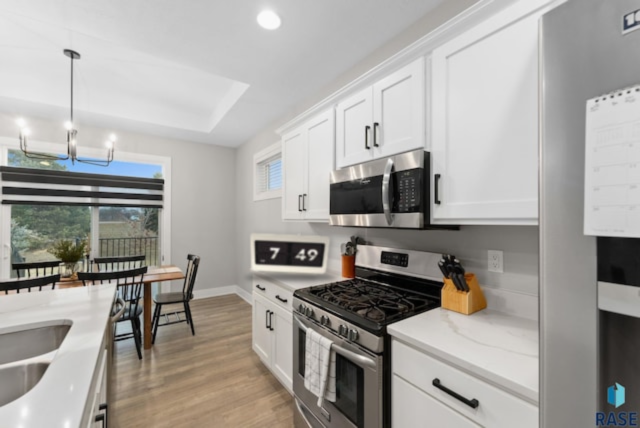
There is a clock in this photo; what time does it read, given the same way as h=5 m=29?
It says h=7 m=49
